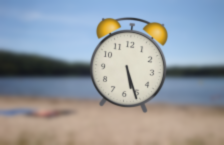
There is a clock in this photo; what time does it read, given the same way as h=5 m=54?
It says h=5 m=26
